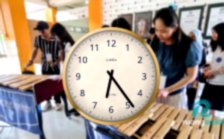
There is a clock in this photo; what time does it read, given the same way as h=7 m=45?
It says h=6 m=24
